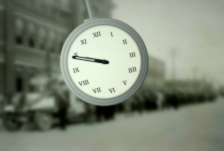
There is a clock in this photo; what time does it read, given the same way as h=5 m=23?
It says h=9 m=49
